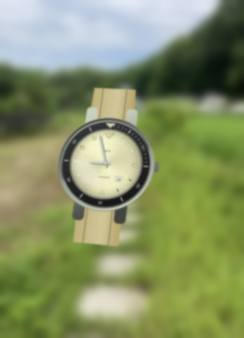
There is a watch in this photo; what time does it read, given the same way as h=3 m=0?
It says h=8 m=57
